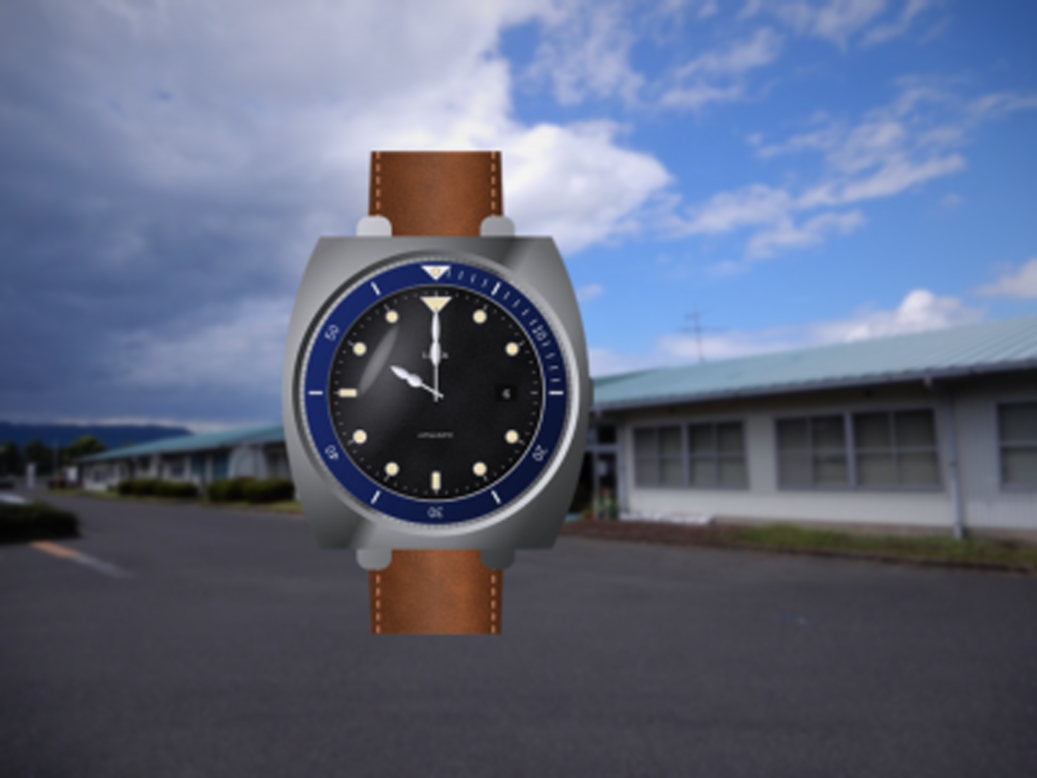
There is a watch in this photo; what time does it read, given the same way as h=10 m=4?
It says h=10 m=0
